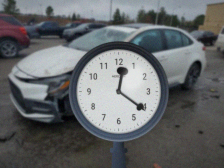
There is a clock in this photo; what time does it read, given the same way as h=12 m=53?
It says h=12 m=21
